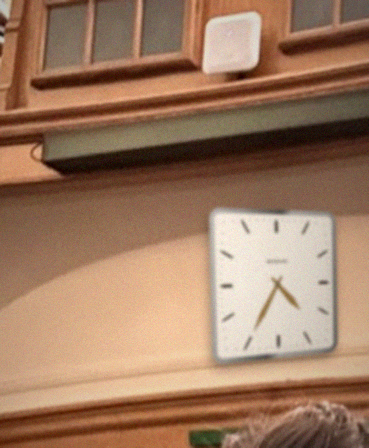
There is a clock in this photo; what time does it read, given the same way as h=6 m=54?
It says h=4 m=35
